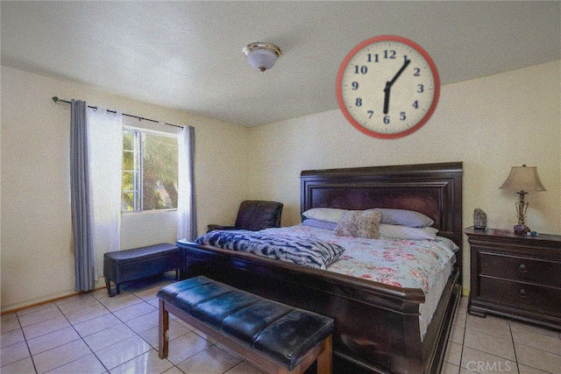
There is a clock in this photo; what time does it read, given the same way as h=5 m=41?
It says h=6 m=6
